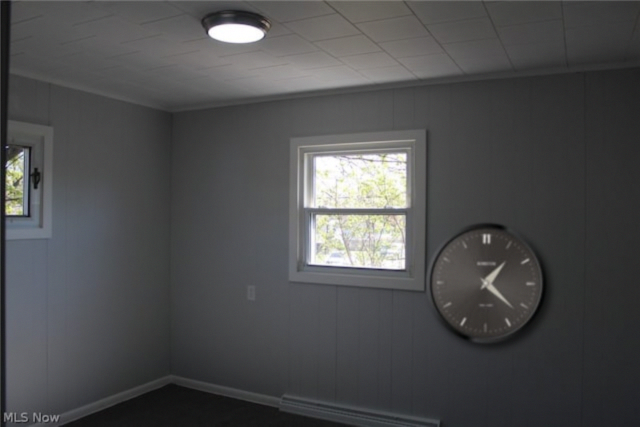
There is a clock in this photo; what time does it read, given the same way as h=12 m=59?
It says h=1 m=22
